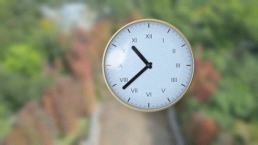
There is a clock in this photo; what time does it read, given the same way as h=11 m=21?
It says h=10 m=38
